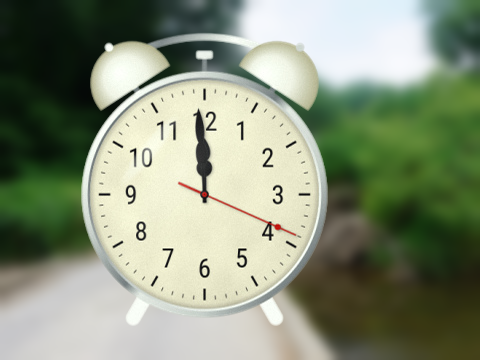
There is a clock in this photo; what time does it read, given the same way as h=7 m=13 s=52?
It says h=11 m=59 s=19
